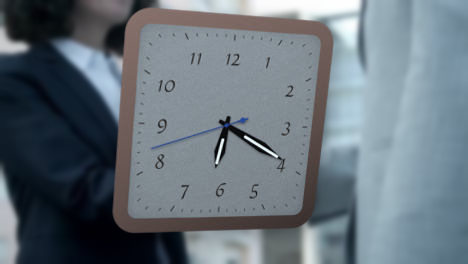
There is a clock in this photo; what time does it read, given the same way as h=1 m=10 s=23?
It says h=6 m=19 s=42
